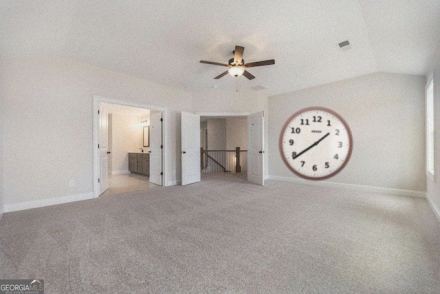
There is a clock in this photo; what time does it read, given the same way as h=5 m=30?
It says h=1 m=39
